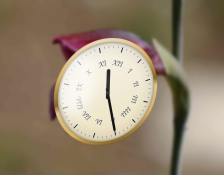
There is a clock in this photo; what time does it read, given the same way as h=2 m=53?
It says h=11 m=25
